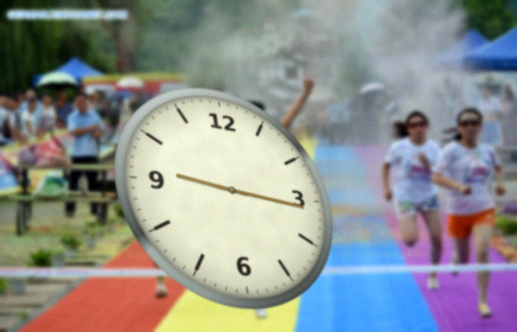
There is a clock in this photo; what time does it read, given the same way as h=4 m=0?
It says h=9 m=16
